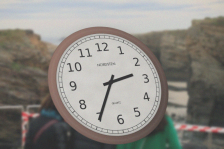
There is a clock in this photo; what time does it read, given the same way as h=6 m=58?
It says h=2 m=35
